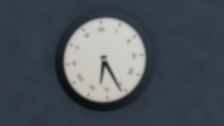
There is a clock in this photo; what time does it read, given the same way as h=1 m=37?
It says h=6 m=26
